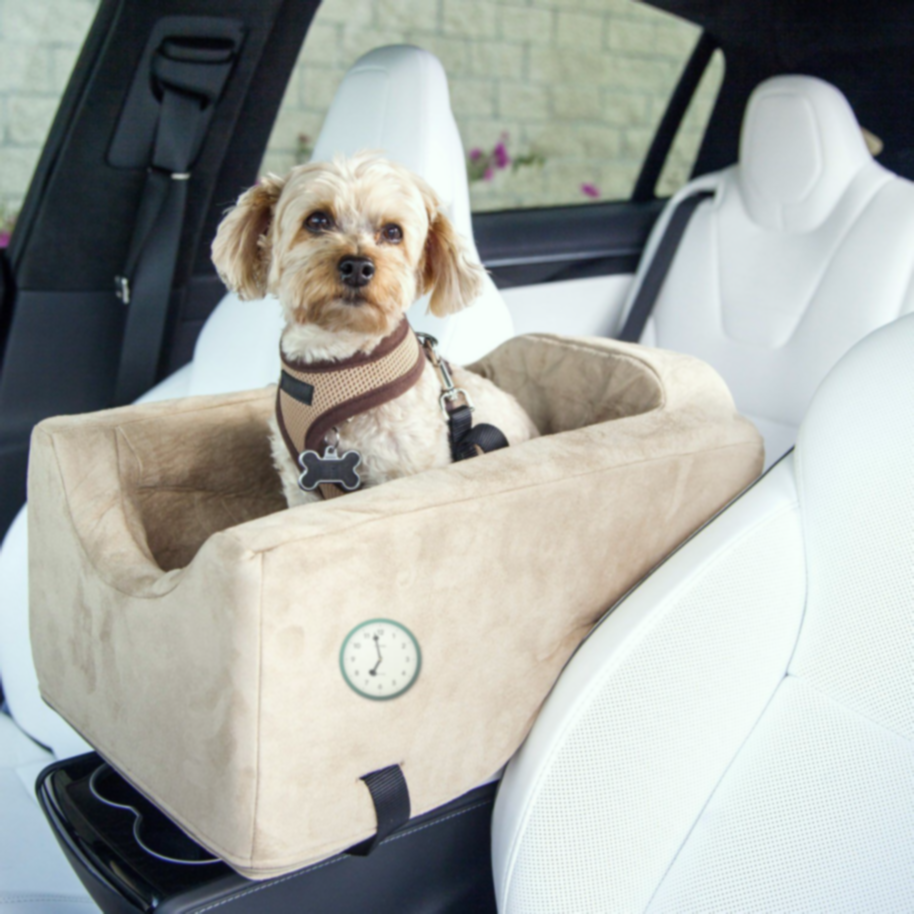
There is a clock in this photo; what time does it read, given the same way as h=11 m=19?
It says h=6 m=58
